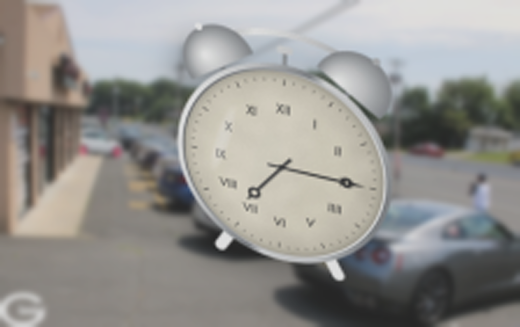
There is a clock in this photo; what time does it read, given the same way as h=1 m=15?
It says h=7 m=15
